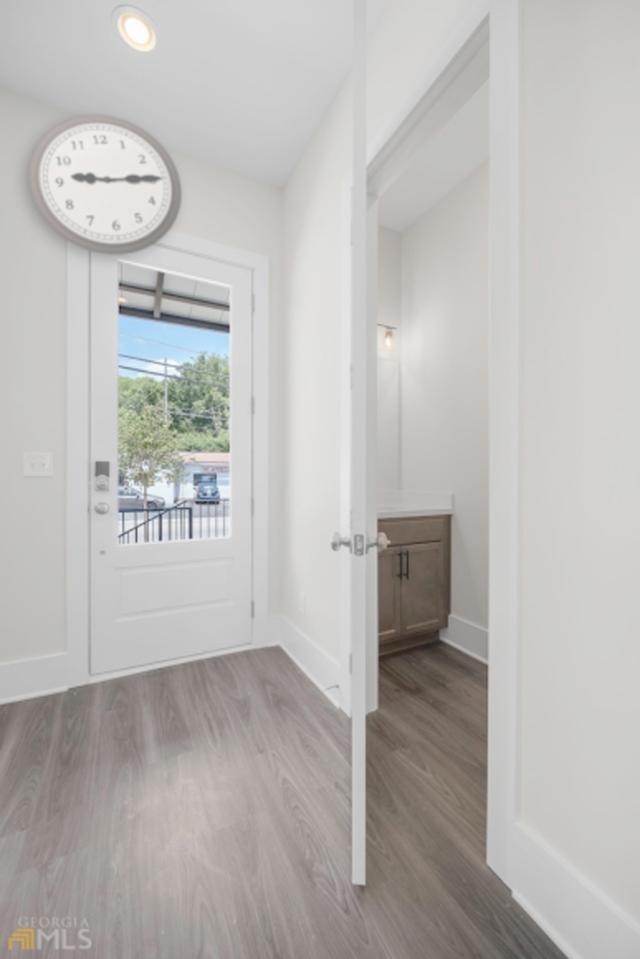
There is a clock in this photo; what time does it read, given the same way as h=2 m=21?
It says h=9 m=15
